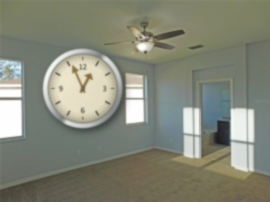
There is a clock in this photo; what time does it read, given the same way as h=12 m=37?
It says h=12 m=56
